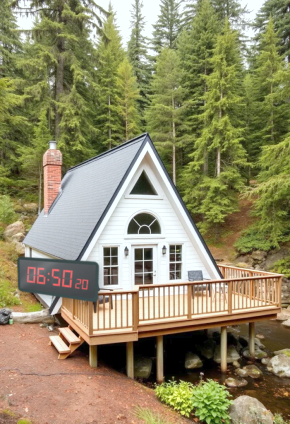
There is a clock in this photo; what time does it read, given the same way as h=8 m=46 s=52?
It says h=6 m=50 s=20
